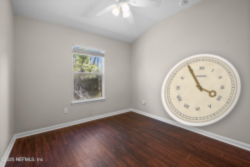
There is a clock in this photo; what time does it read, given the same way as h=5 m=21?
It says h=3 m=55
